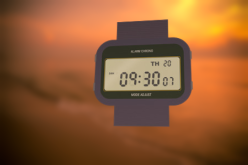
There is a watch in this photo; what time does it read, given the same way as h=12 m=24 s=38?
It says h=9 m=30 s=7
